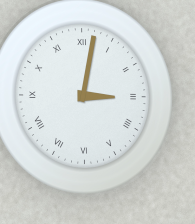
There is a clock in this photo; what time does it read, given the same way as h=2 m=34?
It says h=3 m=2
